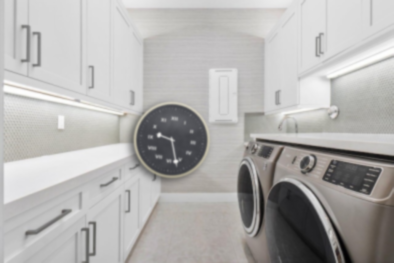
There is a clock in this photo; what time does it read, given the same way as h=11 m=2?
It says h=9 m=27
